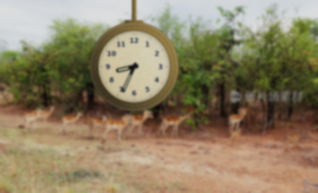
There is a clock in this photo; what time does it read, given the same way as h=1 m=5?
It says h=8 m=34
